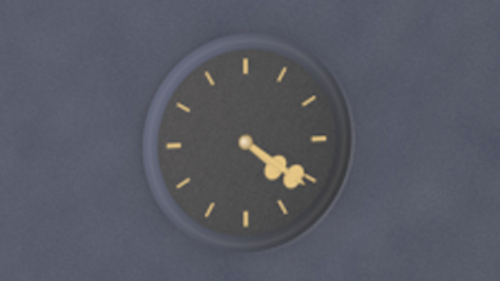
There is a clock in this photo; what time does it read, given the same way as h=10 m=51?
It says h=4 m=21
